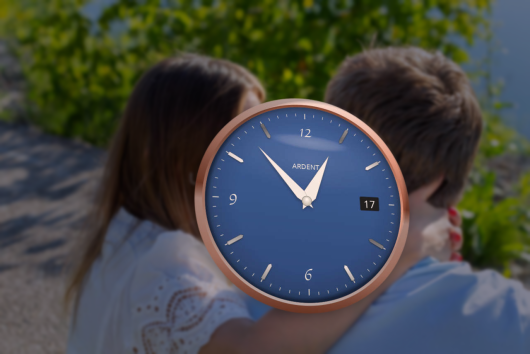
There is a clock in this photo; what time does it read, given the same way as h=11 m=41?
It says h=12 m=53
